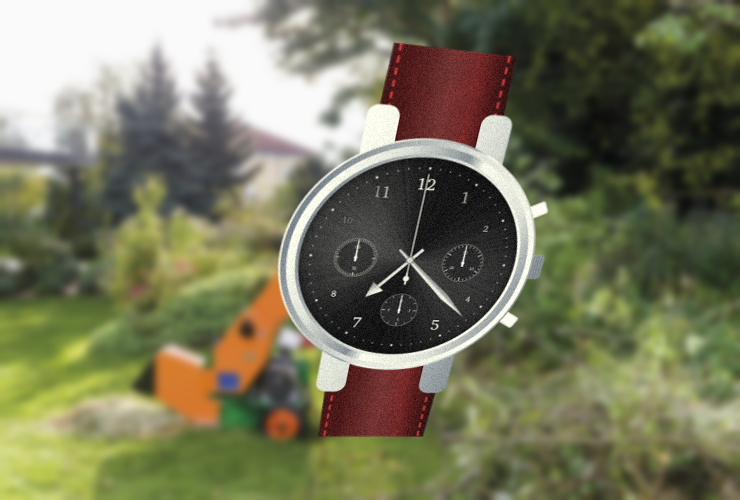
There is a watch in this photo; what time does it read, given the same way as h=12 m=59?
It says h=7 m=22
